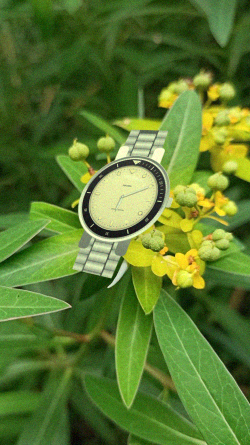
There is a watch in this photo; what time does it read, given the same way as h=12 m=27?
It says h=6 m=10
